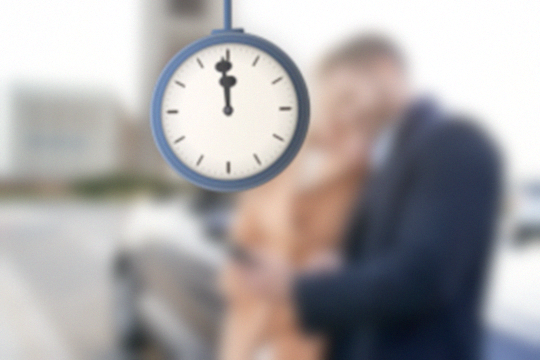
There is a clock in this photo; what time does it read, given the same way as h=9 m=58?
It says h=11 m=59
